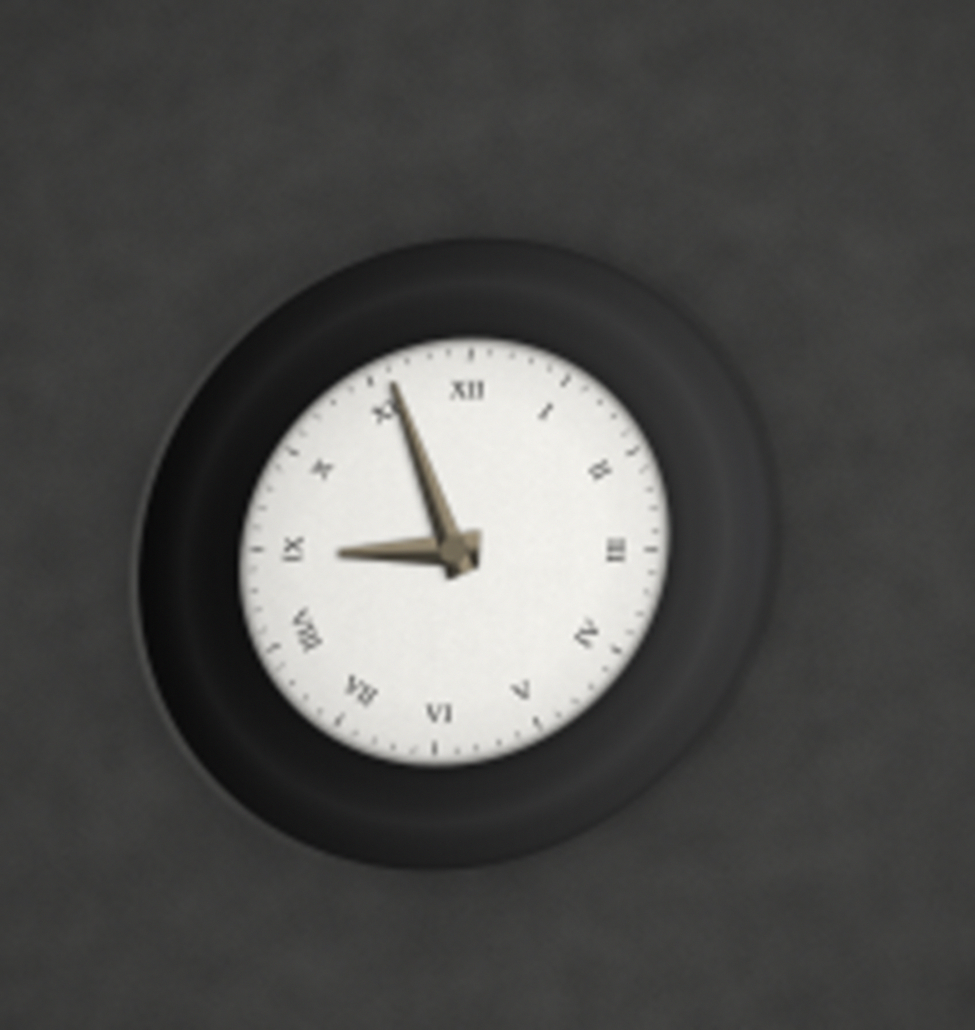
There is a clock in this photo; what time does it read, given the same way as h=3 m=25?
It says h=8 m=56
